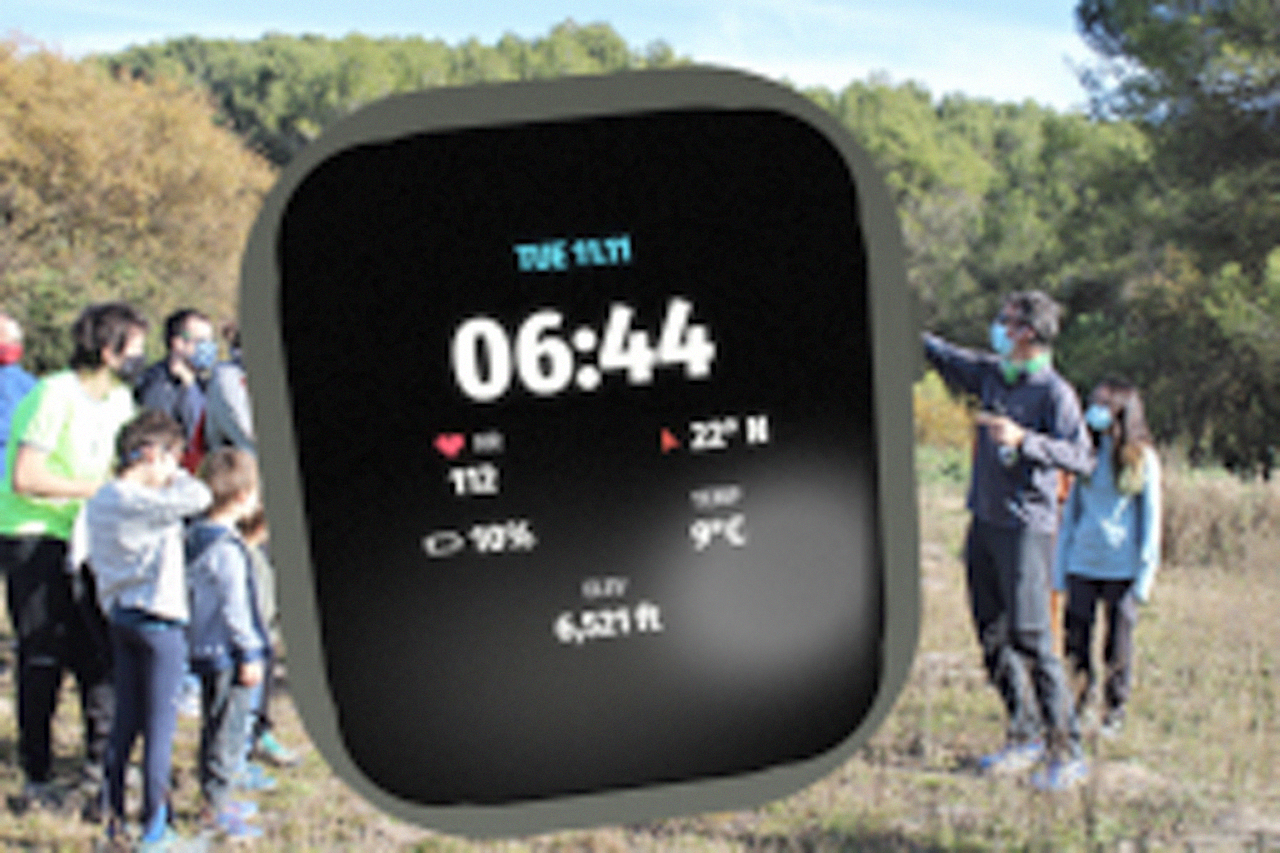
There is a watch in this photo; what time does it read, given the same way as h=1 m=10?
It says h=6 m=44
